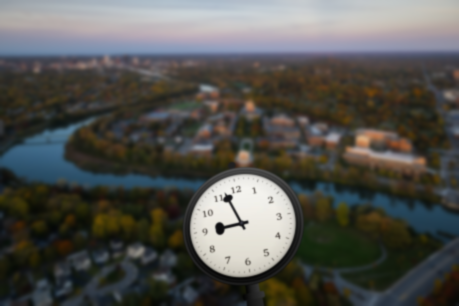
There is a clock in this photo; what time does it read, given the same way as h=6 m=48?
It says h=8 m=57
